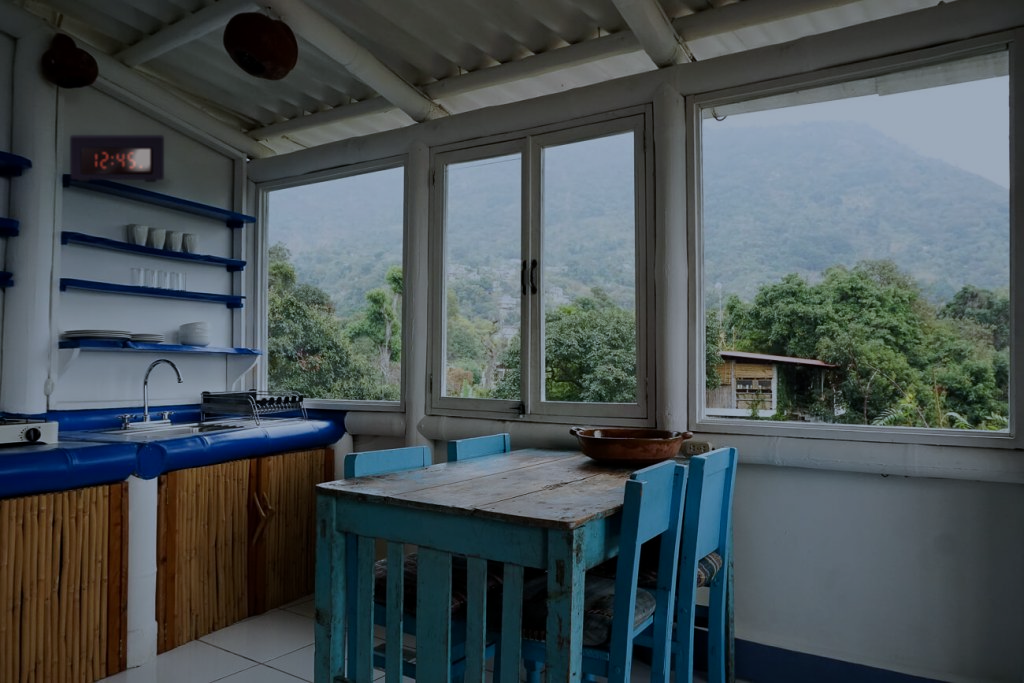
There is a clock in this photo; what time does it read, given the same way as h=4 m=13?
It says h=12 m=45
